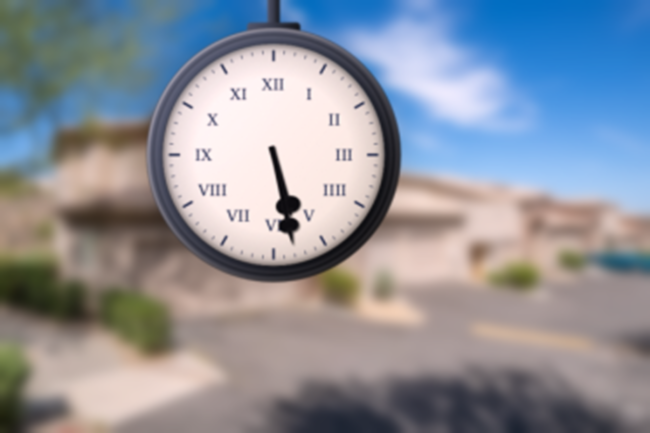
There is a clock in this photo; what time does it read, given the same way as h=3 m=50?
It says h=5 m=28
